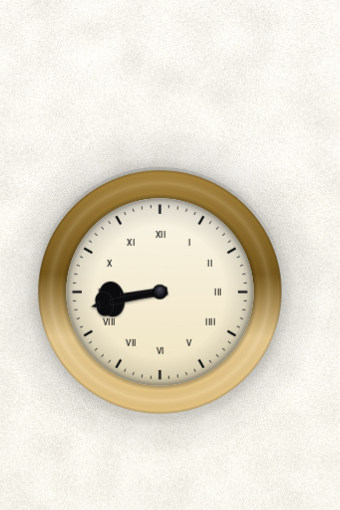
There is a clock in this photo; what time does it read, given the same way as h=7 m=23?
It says h=8 m=43
